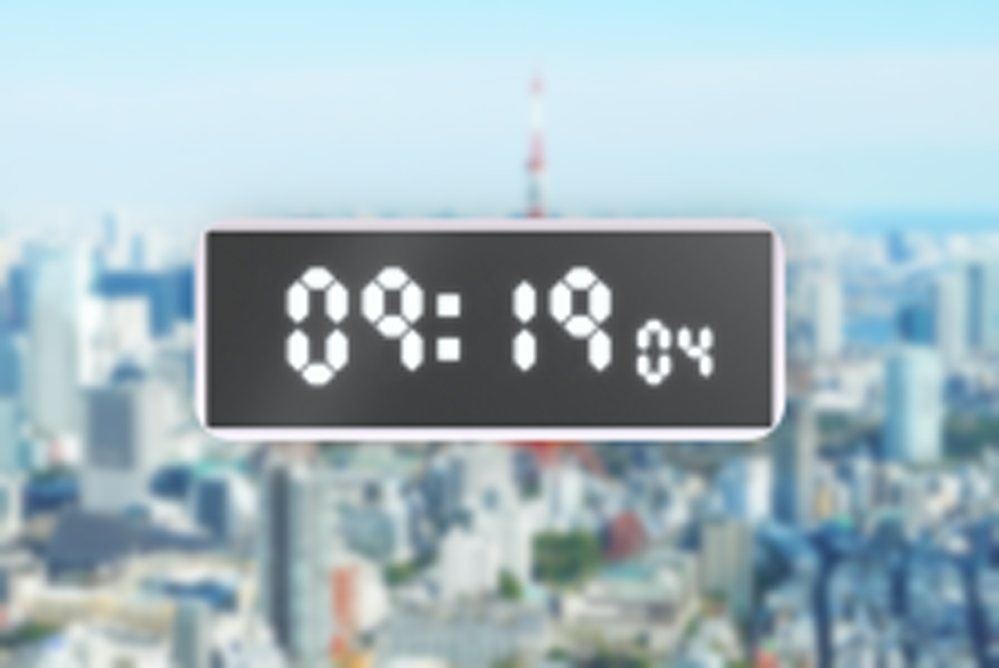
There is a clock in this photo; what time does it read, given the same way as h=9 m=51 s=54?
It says h=9 m=19 s=4
